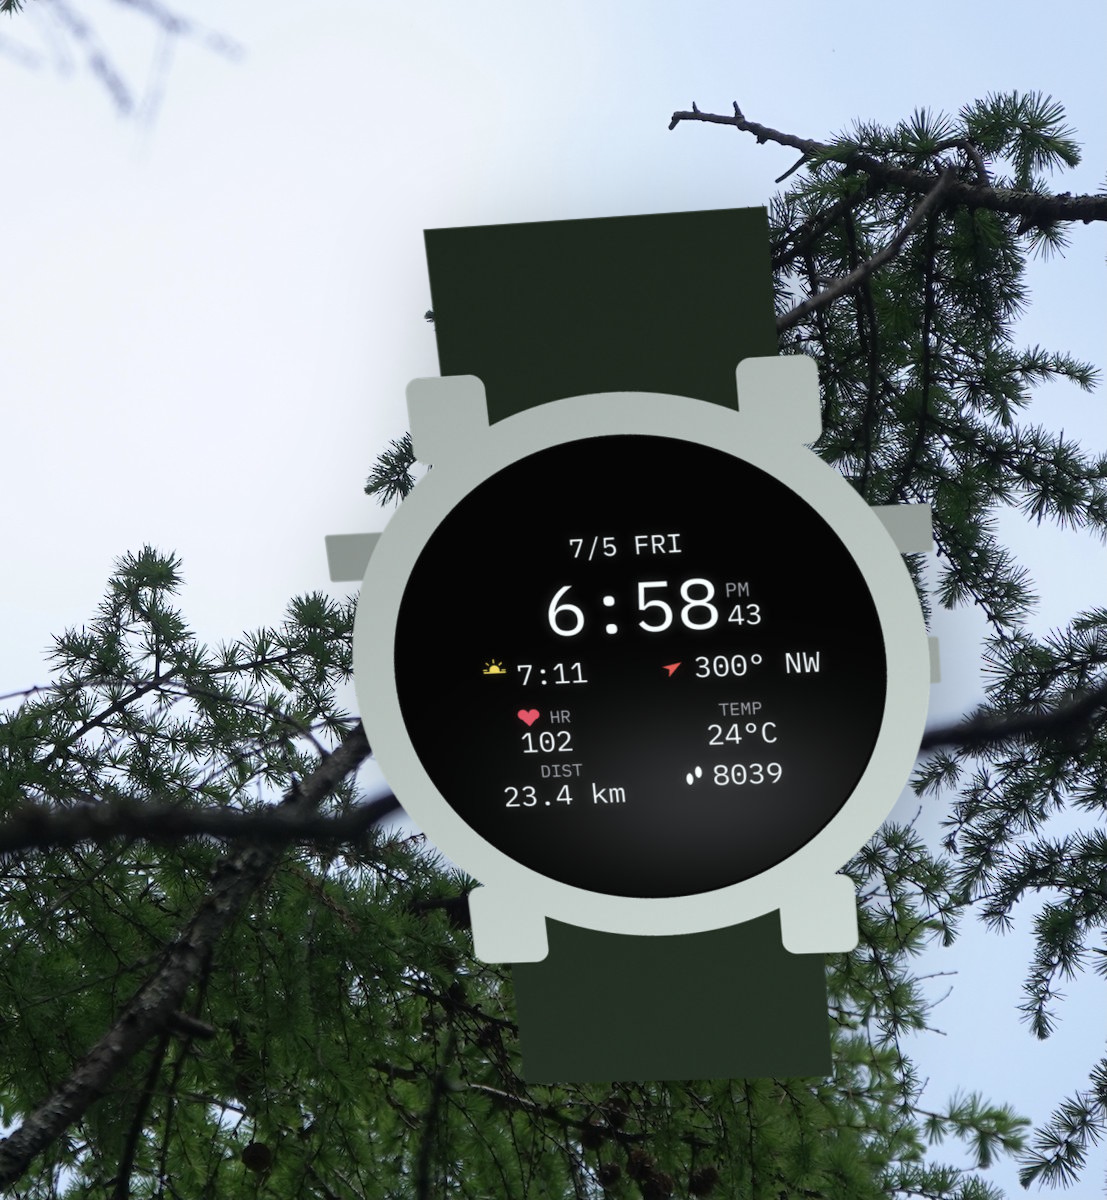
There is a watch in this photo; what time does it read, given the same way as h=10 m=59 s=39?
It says h=6 m=58 s=43
